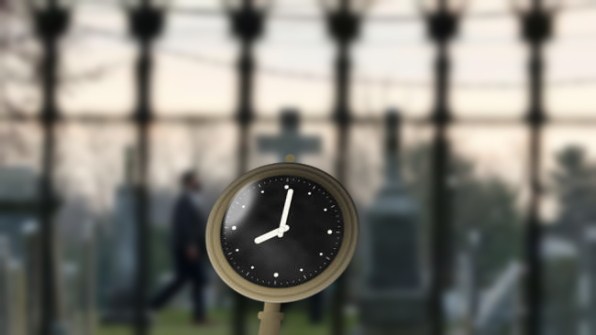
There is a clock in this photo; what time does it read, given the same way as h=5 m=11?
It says h=8 m=1
